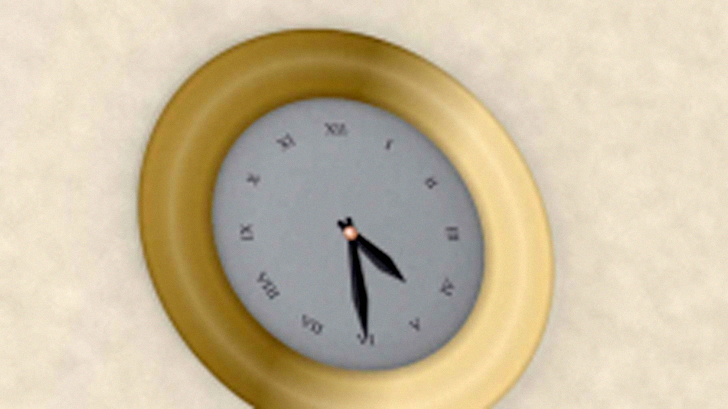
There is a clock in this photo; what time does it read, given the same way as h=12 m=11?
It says h=4 m=30
